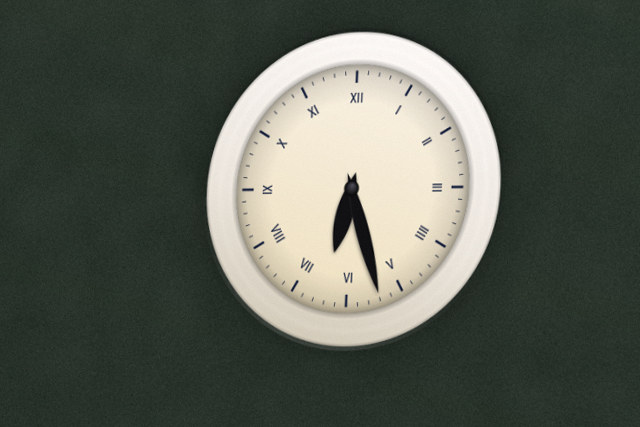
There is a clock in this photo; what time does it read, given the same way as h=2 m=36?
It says h=6 m=27
